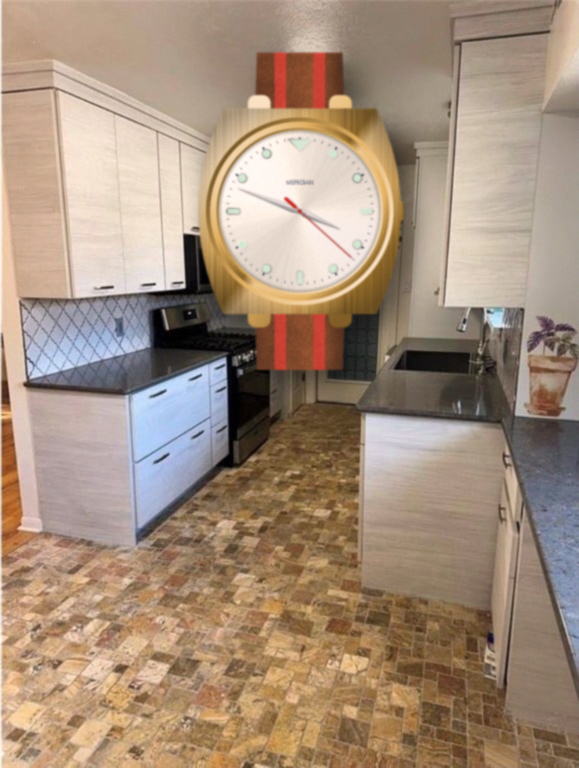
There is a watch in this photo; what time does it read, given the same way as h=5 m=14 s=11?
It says h=3 m=48 s=22
